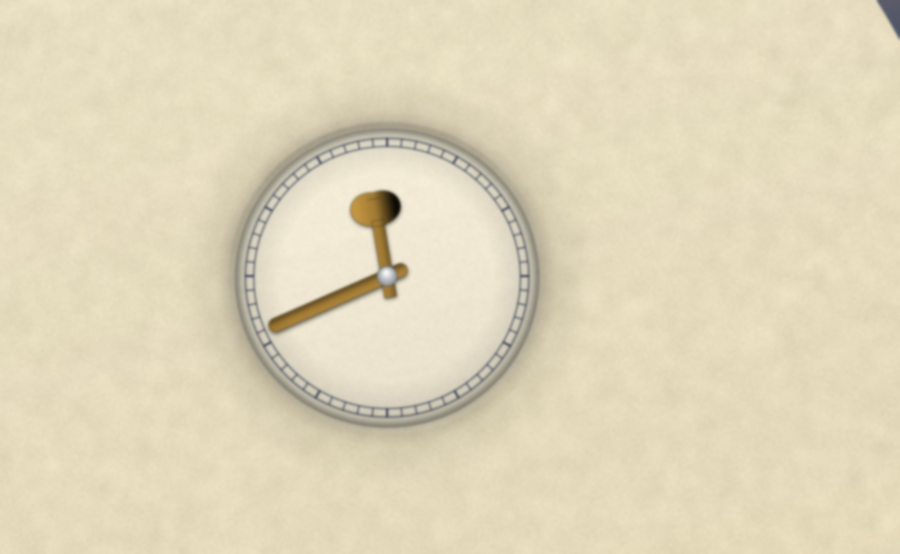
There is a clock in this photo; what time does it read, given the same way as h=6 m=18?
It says h=11 m=41
